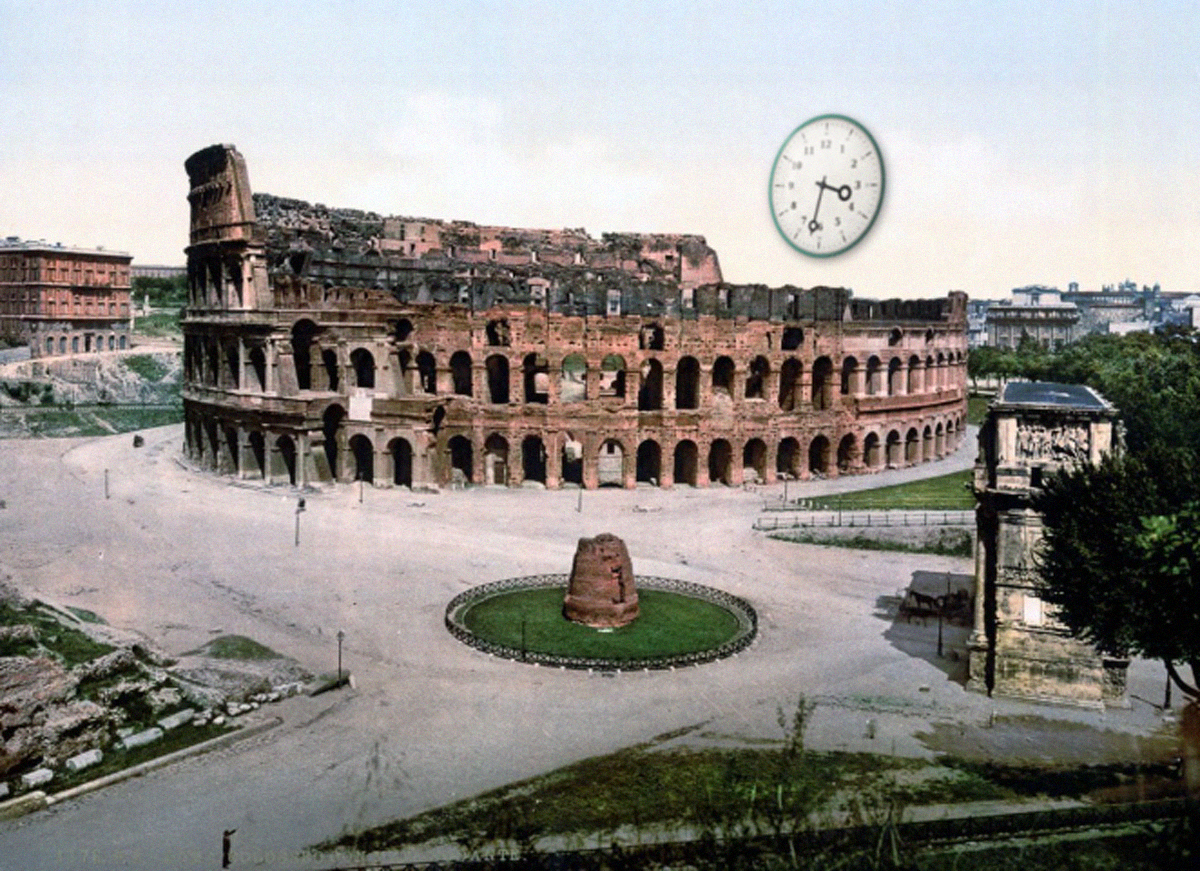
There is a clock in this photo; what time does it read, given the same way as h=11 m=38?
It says h=3 m=32
